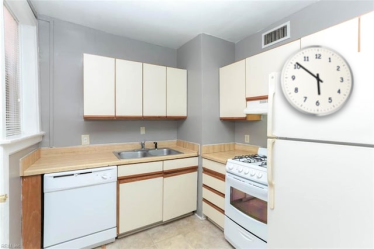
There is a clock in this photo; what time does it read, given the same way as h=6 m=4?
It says h=5 m=51
